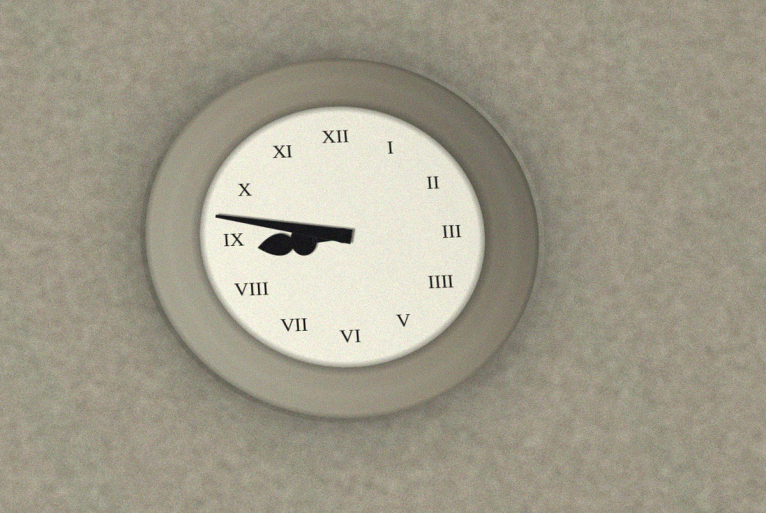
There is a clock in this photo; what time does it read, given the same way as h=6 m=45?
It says h=8 m=47
